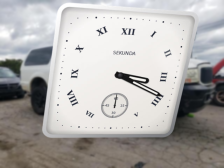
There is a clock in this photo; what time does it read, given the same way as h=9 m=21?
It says h=3 m=19
